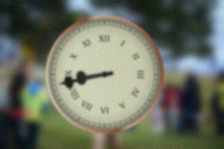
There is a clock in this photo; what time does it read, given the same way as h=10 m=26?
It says h=8 m=43
